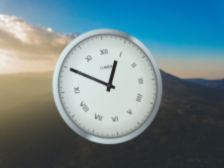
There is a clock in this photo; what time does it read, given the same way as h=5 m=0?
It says h=12 m=50
